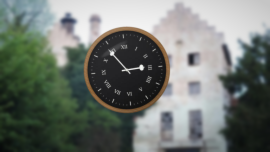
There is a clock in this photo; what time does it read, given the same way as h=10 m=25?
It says h=2 m=54
